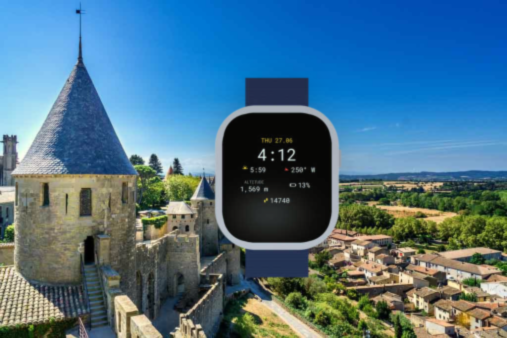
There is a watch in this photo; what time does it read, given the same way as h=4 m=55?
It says h=4 m=12
